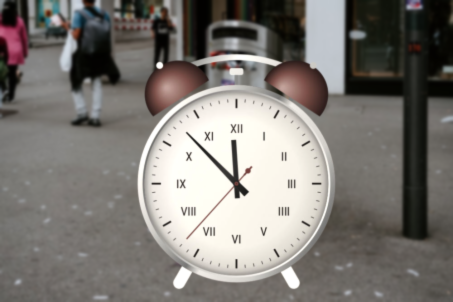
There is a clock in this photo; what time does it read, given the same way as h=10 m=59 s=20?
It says h=11 m=52 s=37
